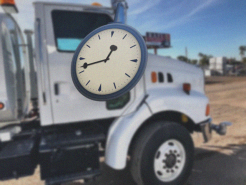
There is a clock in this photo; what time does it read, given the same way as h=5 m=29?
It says h=12 m=42
